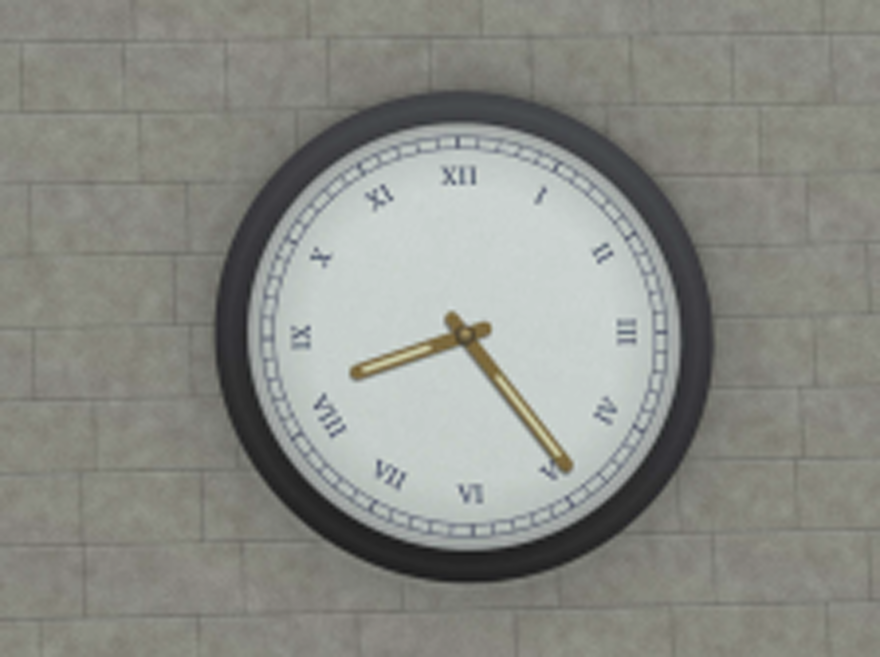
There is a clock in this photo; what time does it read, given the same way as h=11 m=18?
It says h=8 m=24
